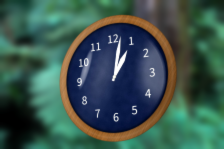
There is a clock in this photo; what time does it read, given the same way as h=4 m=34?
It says h=1 m=2
